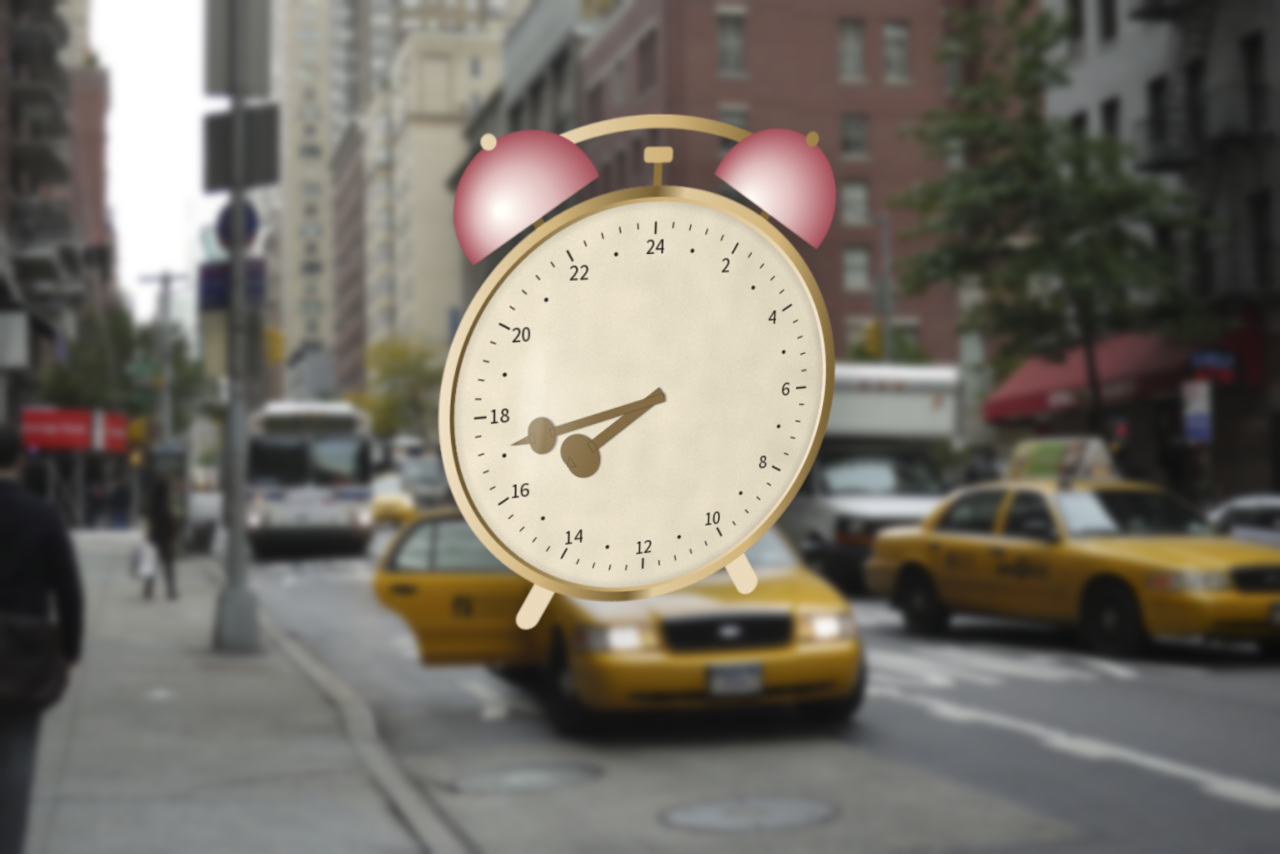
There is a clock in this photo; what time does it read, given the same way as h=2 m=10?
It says h=15 m=43
